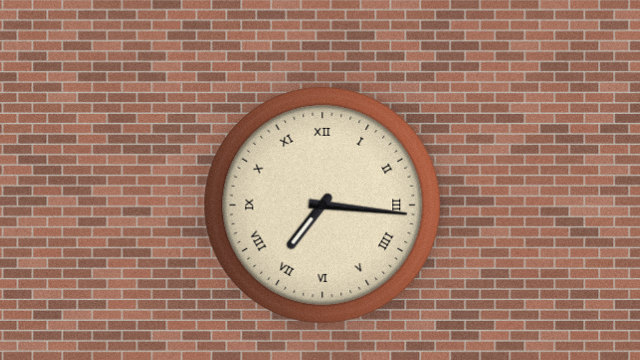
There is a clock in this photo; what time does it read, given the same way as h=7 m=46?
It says h=7 m=16
